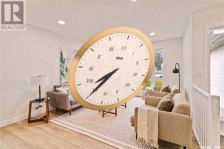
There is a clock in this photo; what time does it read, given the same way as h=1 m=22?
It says h=7 m=35
